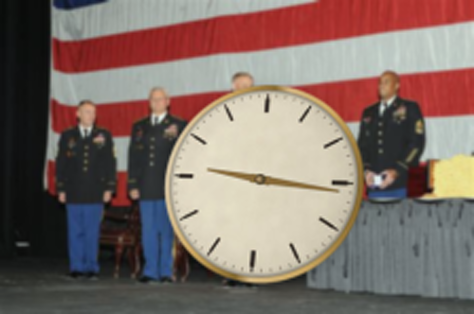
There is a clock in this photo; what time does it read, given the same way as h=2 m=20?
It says h=9 m=16
